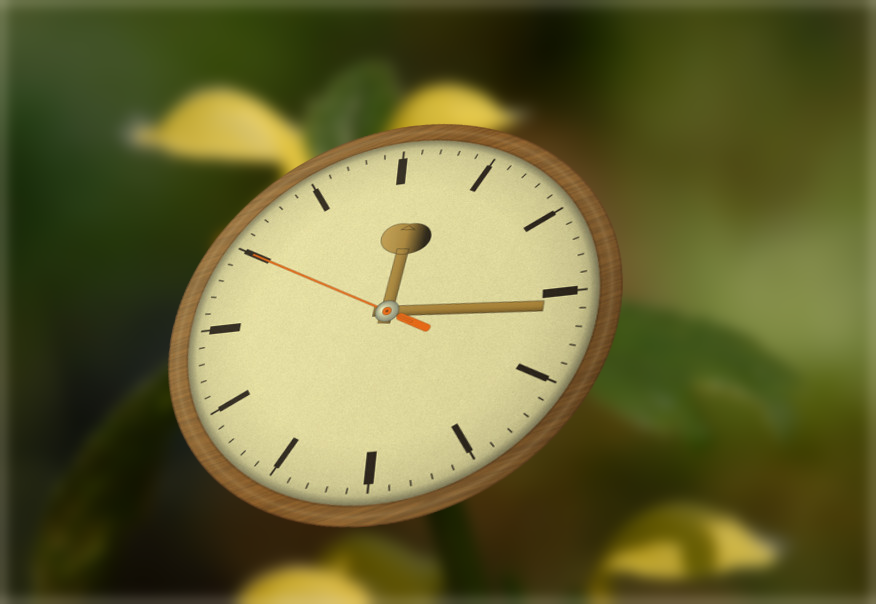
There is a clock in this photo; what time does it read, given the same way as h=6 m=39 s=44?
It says h=12 m=15 s=50
